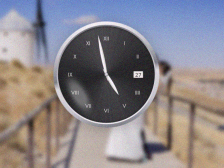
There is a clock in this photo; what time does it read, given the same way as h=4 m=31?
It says h=4 m=58
